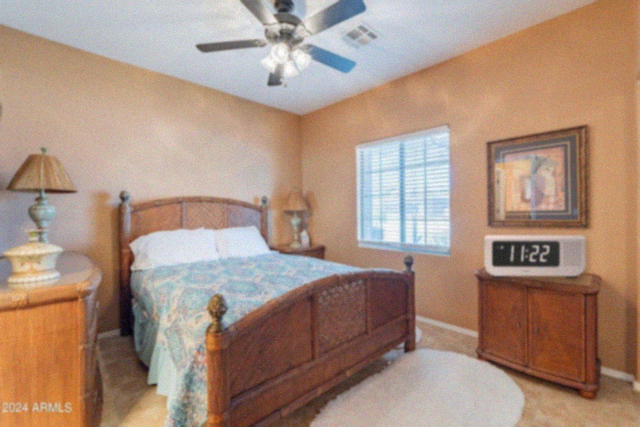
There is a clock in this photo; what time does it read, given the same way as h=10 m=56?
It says h=11 m=22
